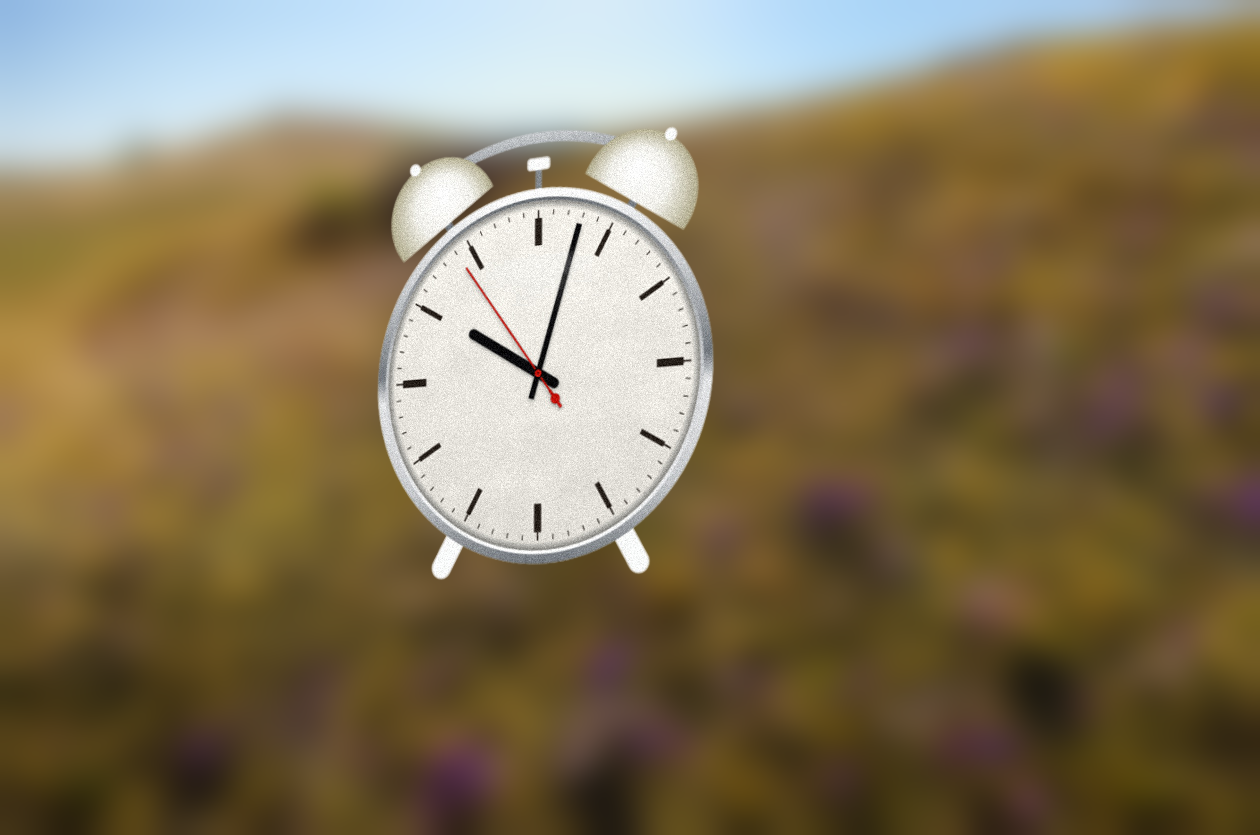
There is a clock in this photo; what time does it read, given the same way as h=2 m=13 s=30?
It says h=10 m=2 s=54
